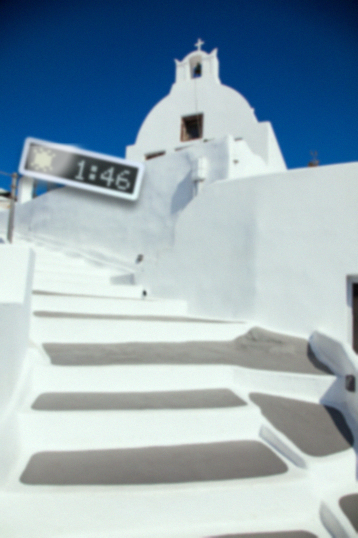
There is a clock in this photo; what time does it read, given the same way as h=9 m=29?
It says h=1 m=46
